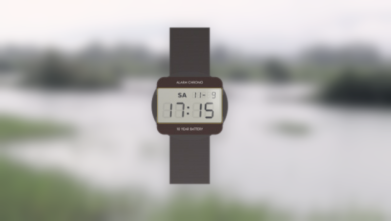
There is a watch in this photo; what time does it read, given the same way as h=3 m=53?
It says h=17 m=15
